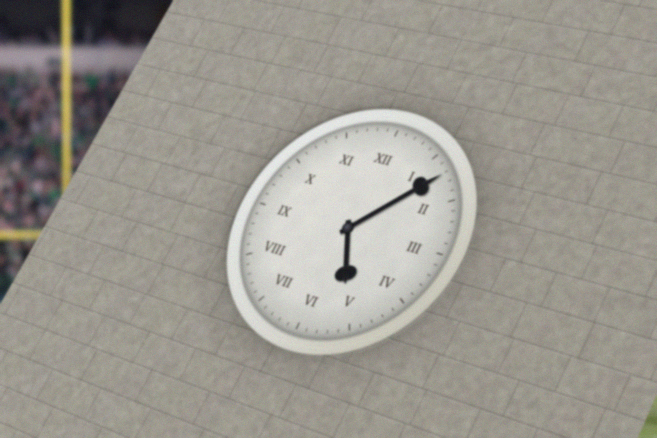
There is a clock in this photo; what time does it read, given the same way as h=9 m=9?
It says h=5 m=7
